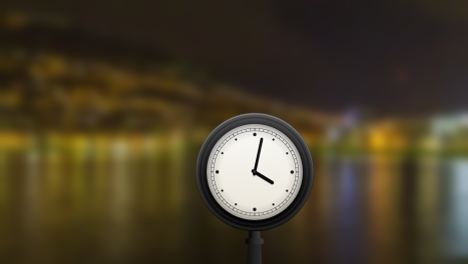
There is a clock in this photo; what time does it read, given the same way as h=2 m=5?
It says h=4 m=2
